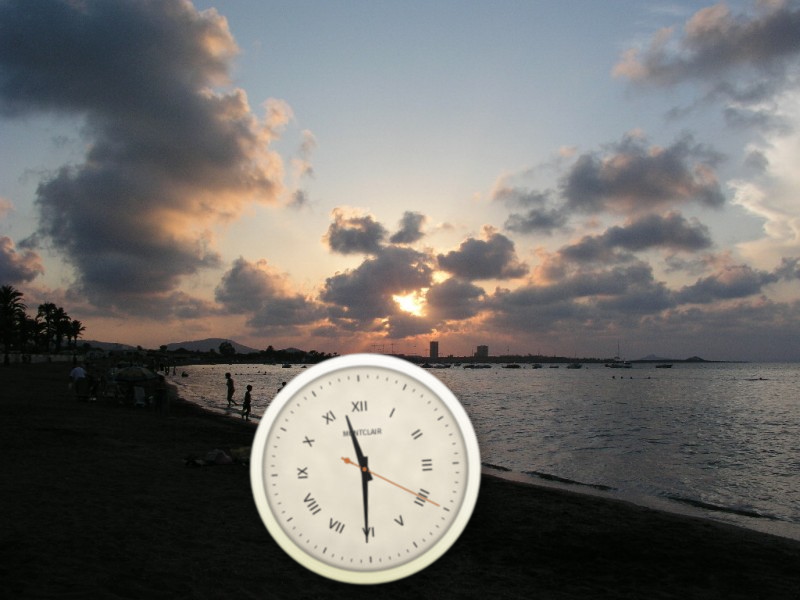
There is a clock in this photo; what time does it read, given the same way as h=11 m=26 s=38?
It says h=11 m=30 s=20
